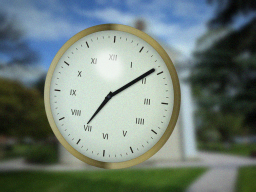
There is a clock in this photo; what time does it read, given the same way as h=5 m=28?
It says h=7 m=9
